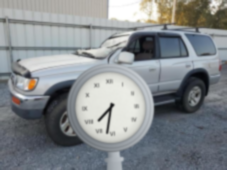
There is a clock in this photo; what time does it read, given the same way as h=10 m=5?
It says h=7 m=32
